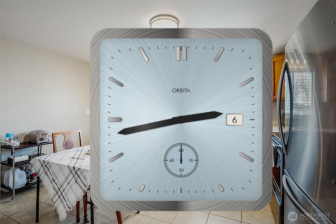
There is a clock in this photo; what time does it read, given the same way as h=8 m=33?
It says h=2 m=43
